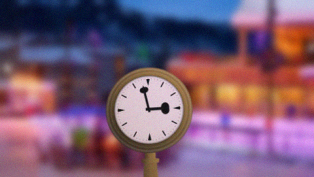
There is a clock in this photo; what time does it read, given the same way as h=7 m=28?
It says h=2 m=58
